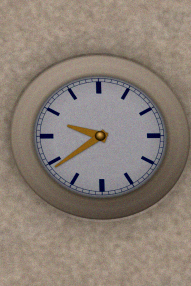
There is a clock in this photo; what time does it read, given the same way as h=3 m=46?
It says h=9 m=39
